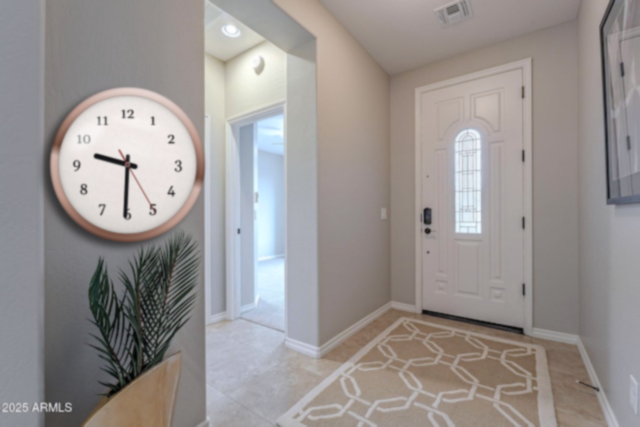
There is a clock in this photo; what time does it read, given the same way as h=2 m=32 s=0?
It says h=9 m=30 s=25
